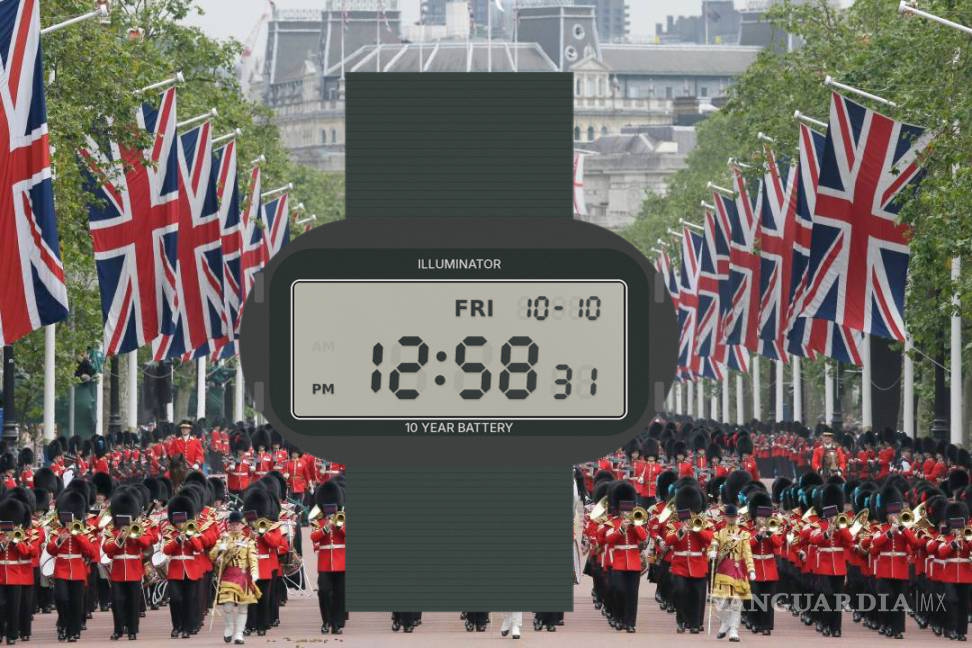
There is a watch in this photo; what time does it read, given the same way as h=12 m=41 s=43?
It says h=12 m=58 s=31
